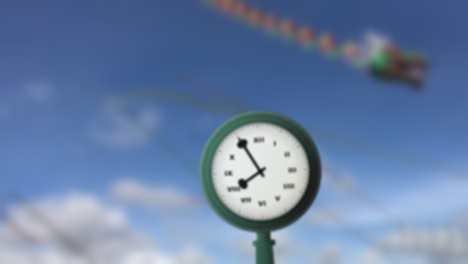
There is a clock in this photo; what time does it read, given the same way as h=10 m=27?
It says h=7 m=55
